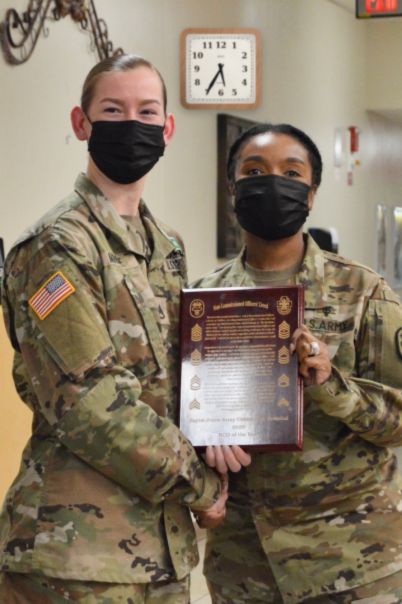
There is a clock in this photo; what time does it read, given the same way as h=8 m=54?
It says h=5 m=35
